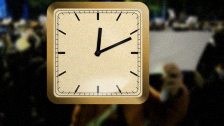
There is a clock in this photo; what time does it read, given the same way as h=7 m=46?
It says h=12 m=11
